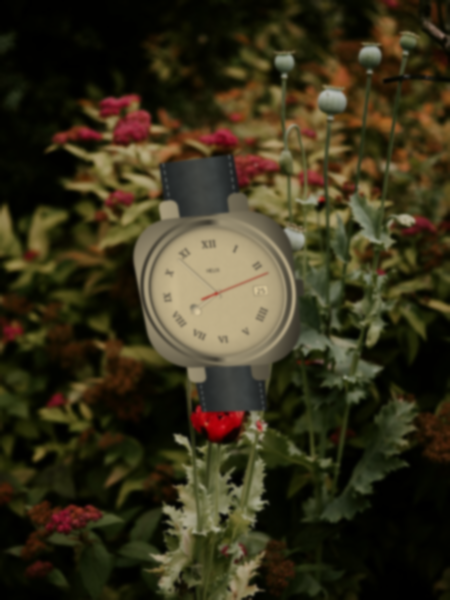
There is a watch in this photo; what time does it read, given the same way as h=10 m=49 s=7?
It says h=7 m=53 s=12
